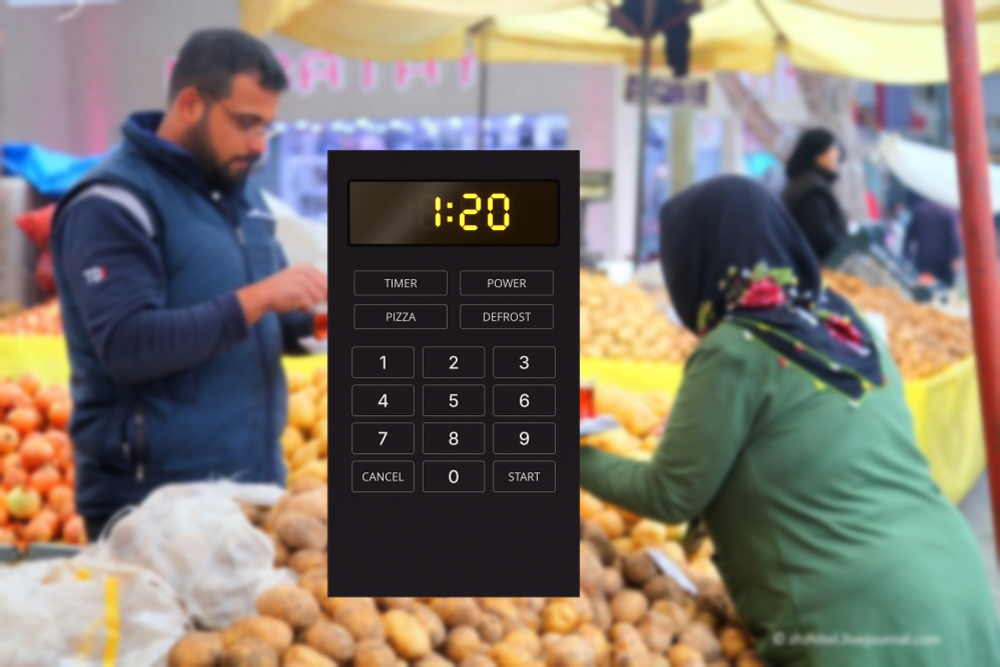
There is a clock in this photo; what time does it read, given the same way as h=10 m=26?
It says h=1 m=20
